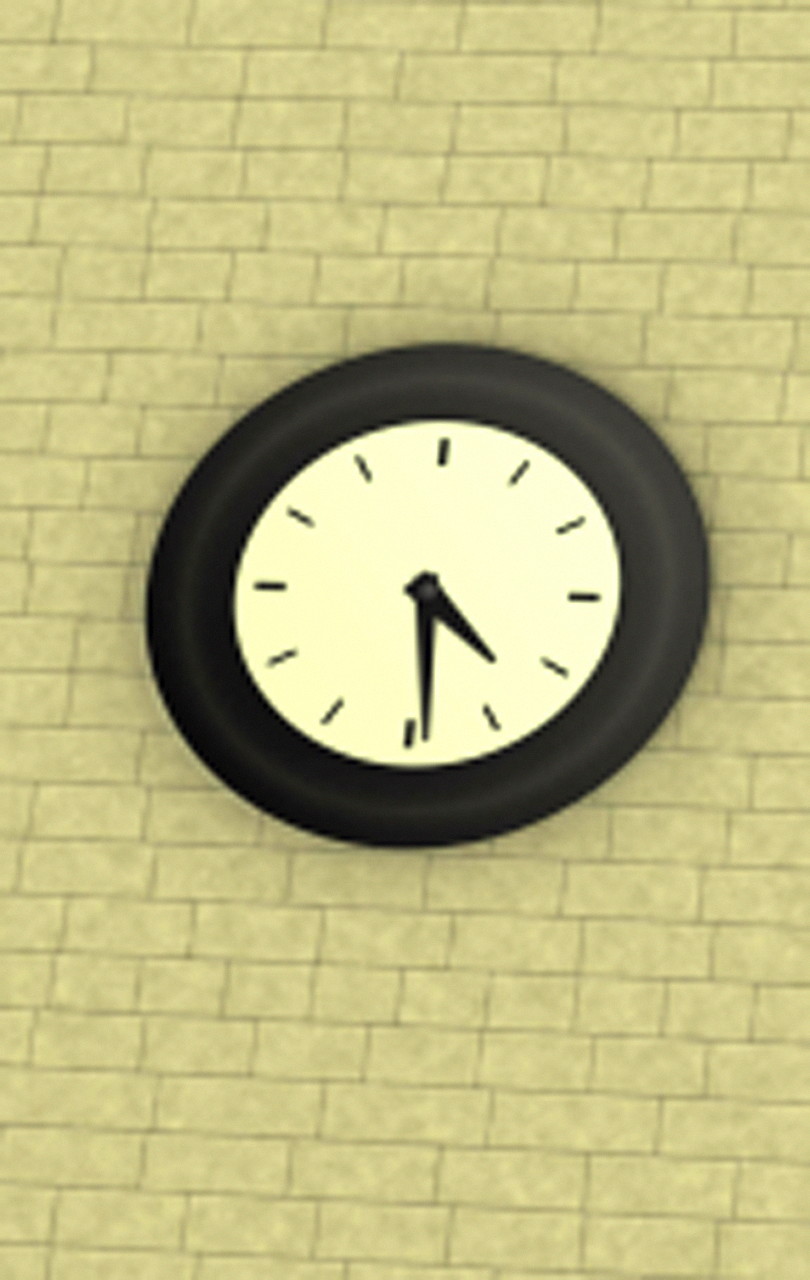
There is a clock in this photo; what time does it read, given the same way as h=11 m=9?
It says h=4 m=29
